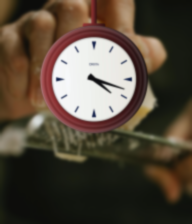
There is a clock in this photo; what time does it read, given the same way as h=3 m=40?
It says h=4 m=18
